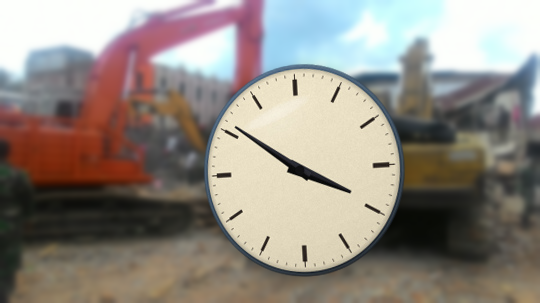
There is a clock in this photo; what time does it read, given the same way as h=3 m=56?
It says h=3 m=51
